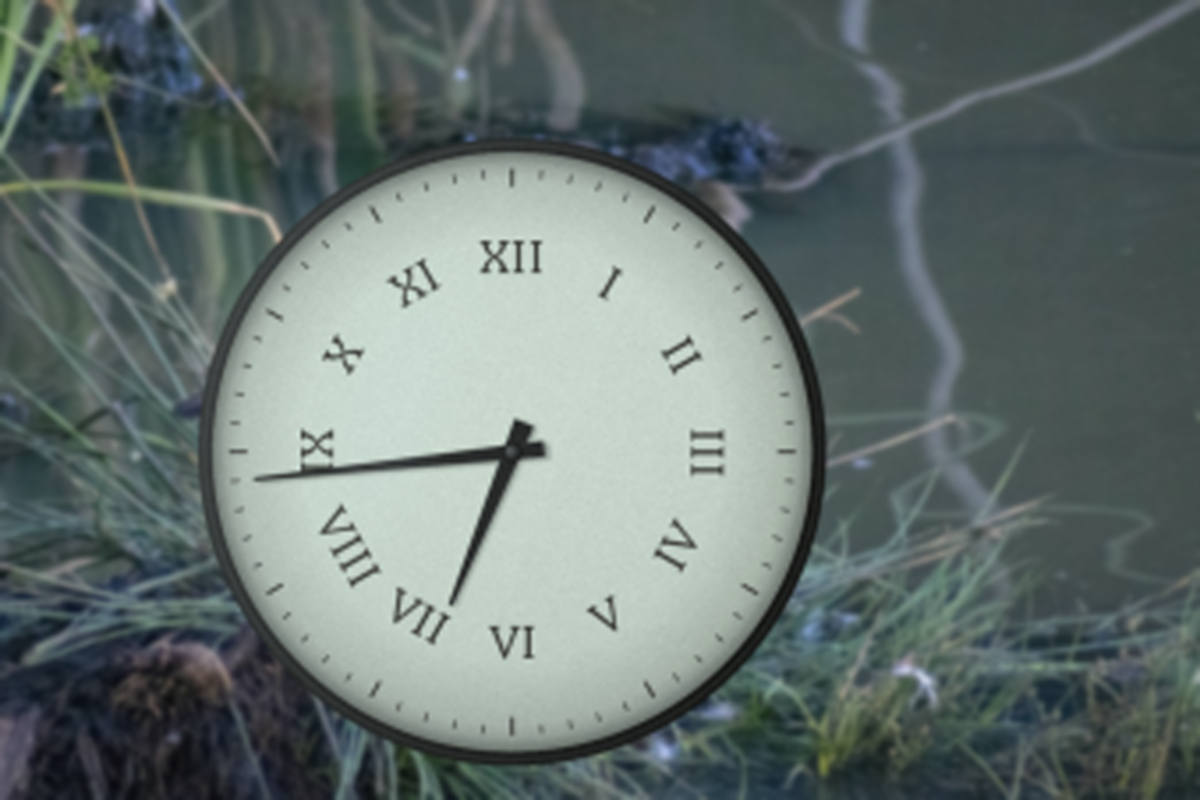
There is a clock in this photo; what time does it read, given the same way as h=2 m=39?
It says h=6 m=44
